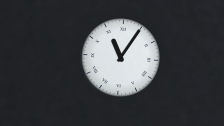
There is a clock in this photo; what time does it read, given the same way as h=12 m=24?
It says h=11 m=5
